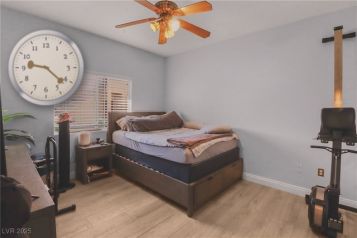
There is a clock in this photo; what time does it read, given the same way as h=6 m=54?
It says h=9 m=22
